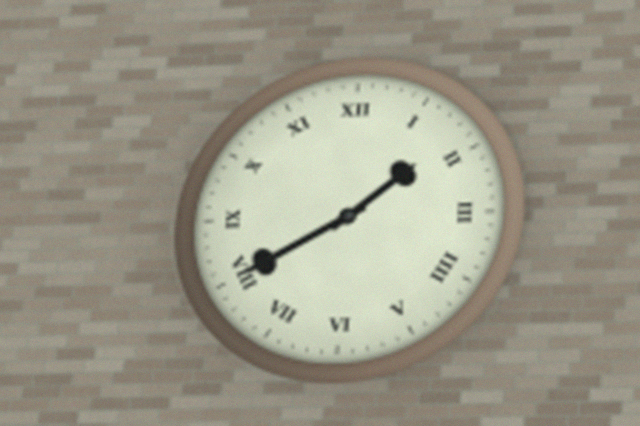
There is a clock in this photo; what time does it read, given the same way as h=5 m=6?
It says h=1 m=40
